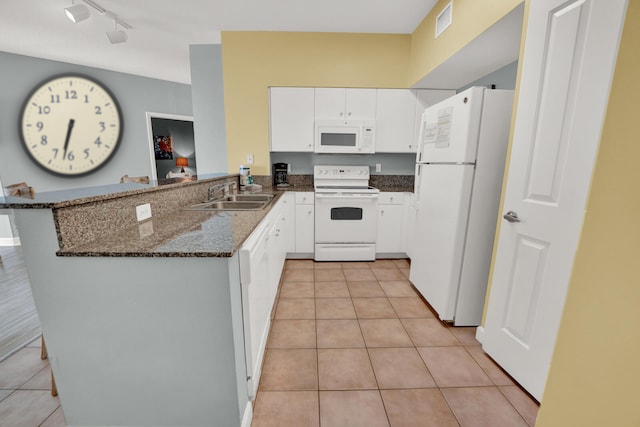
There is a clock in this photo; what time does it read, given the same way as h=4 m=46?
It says h=6 m=32
